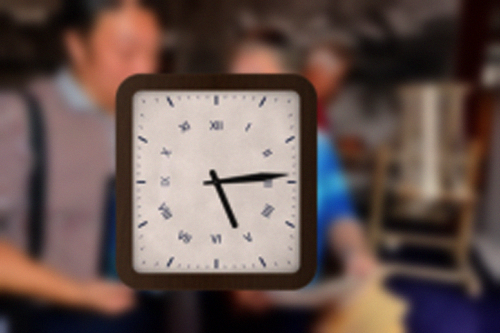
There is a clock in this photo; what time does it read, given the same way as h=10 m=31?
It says h=5 m=14
